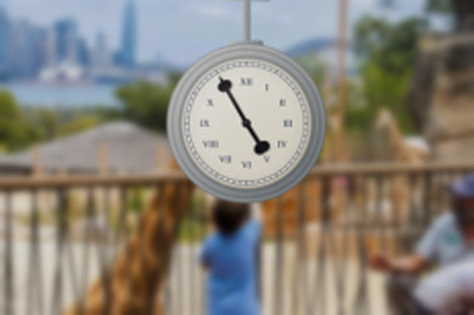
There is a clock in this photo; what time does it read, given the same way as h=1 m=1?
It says h=4 m=55
